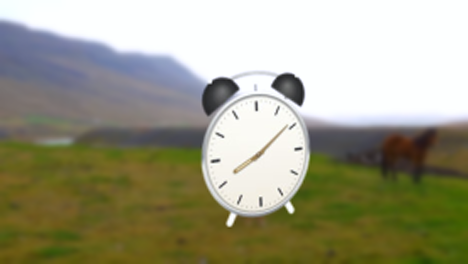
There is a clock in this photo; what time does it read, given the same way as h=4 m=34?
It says h=8 m=9
